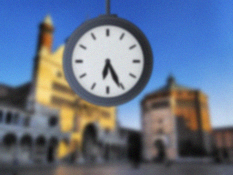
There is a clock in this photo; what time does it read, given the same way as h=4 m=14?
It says h=6 m=26
